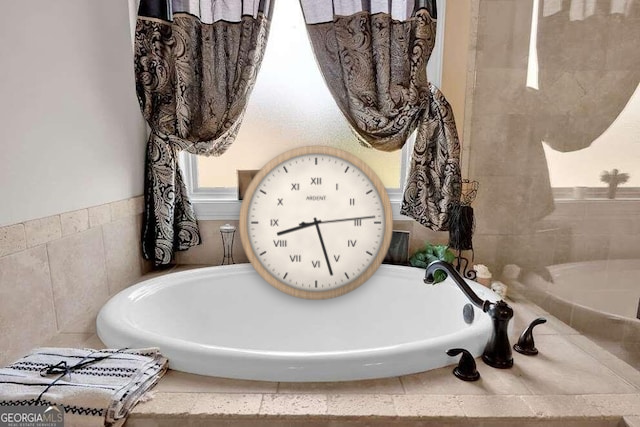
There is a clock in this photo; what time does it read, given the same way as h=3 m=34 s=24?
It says h=8 m=27 s=14
